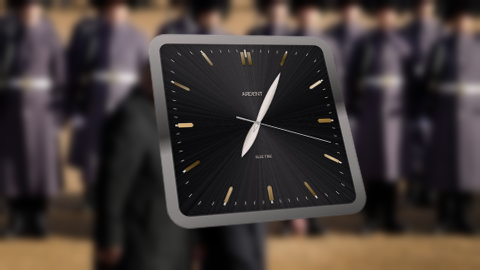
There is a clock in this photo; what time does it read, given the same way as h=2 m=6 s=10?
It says h=7 m=5 s=18
